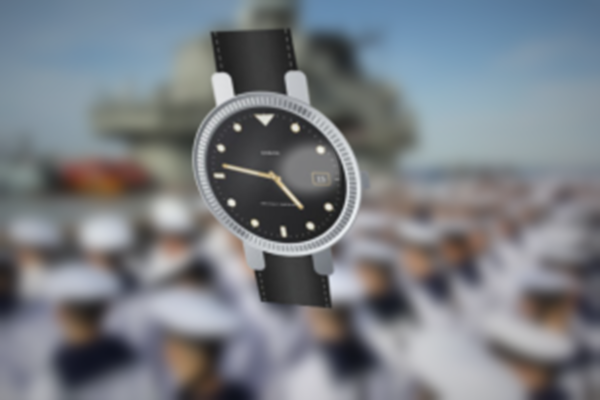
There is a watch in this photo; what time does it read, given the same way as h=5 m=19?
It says h=4 m=47
